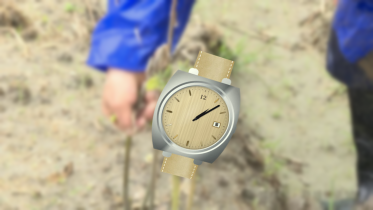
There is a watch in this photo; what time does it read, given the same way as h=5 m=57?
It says h=1 m=7
